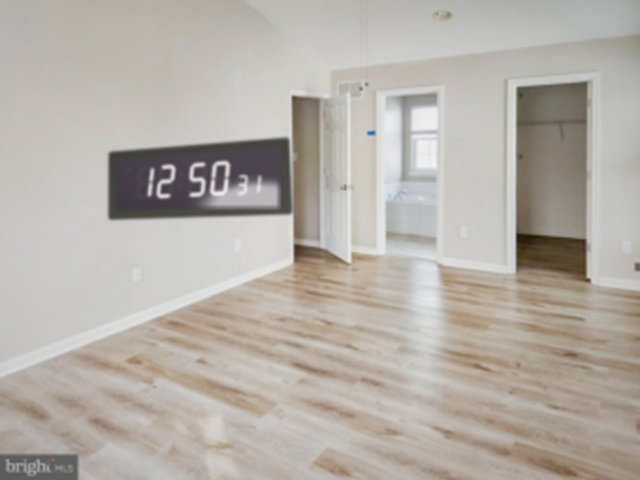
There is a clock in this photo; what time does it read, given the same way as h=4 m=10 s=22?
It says h=12 m=50 s=31
